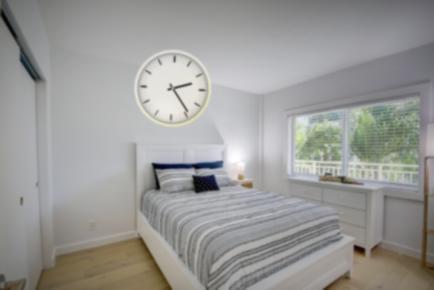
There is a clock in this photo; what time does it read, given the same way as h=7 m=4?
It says h=2 m=24
